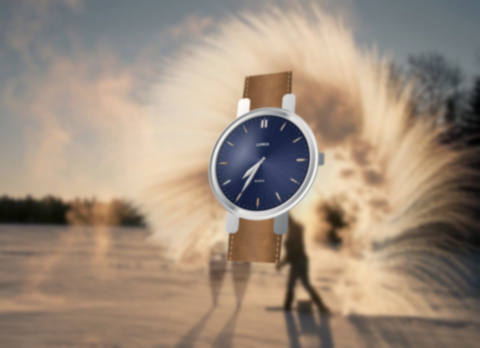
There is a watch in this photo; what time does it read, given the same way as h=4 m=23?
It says h=7 m=35
